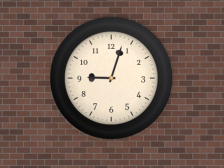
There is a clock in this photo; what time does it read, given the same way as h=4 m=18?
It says h=9 m=3
